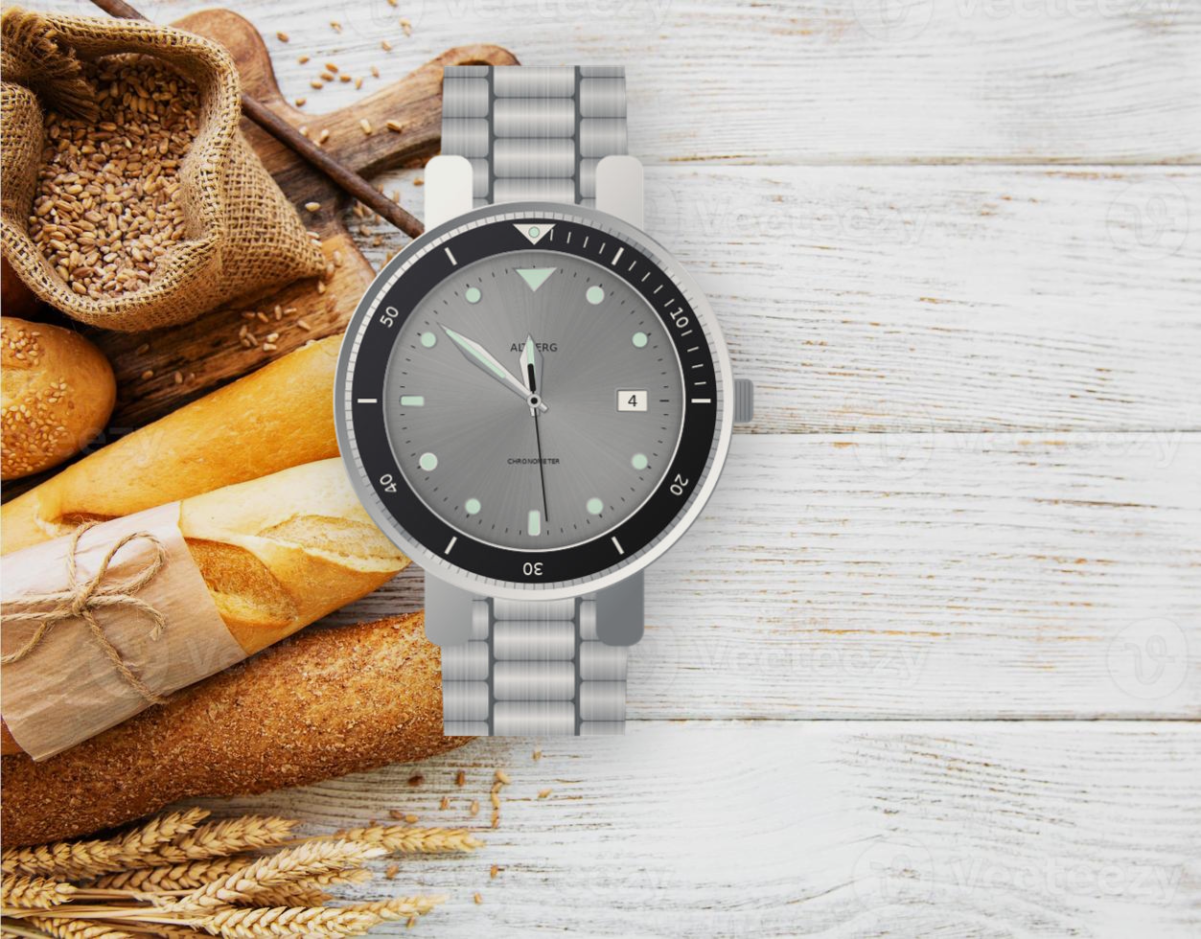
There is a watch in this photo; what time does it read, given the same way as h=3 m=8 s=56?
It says h=11 m=51 s=29
